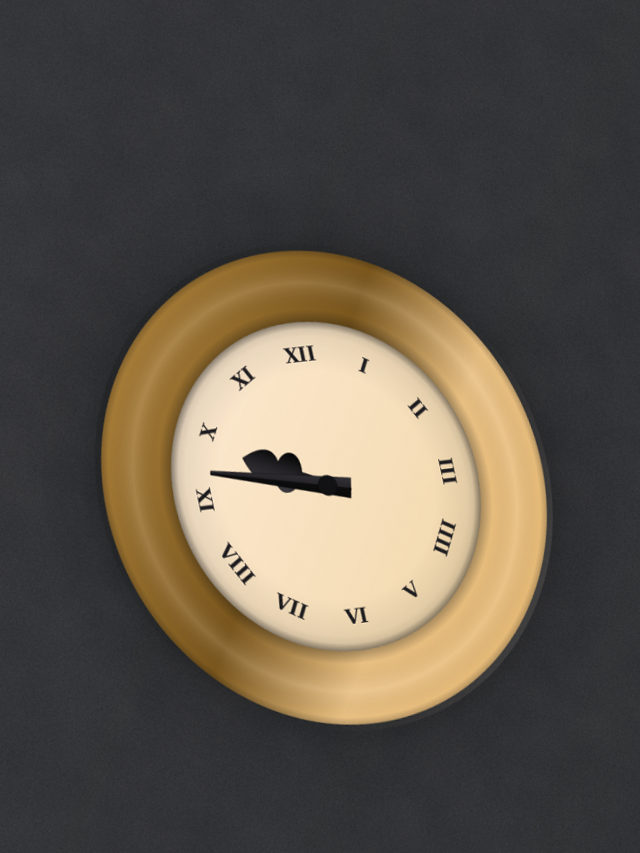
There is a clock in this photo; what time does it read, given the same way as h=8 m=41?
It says h=9 m=47
